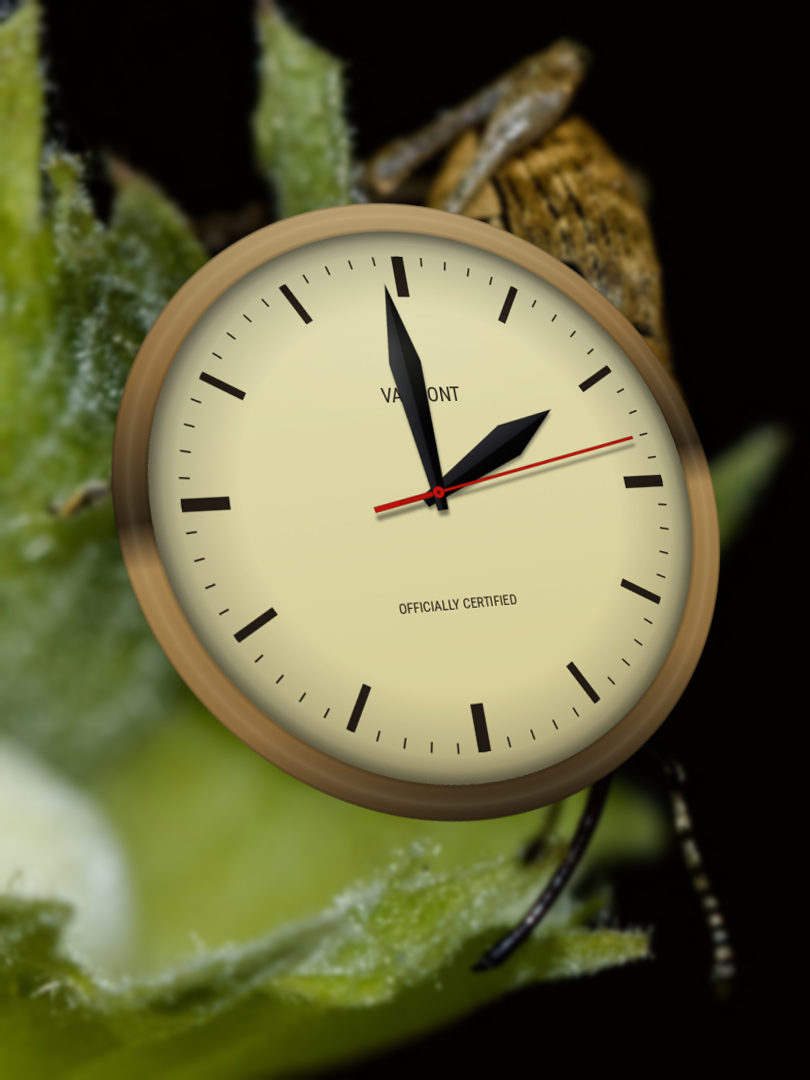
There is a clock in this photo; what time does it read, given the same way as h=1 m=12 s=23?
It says h=1 m=59 s=13
